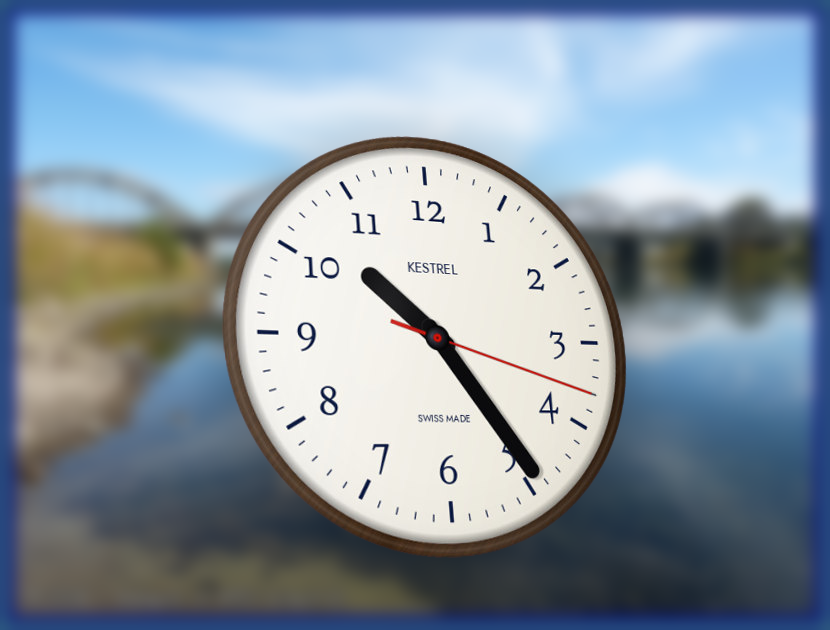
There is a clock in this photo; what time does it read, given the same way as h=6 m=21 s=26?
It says h=10 m=24 s=18
